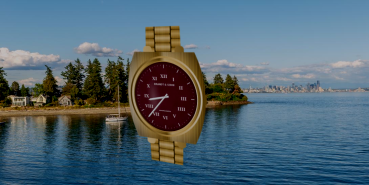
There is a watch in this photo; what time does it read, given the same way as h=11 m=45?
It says h=8 m=37
